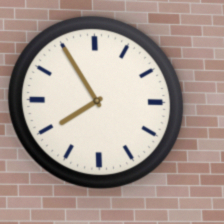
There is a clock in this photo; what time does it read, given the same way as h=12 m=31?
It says h=7 m=55
